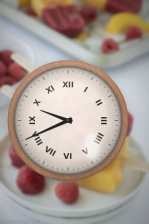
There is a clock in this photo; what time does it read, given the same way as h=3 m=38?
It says h=9 m=41
